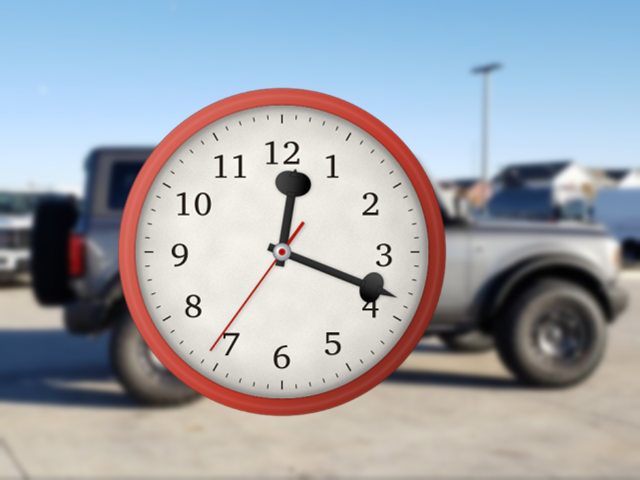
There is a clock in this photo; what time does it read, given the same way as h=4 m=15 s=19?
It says h=12 m=18 s=36
